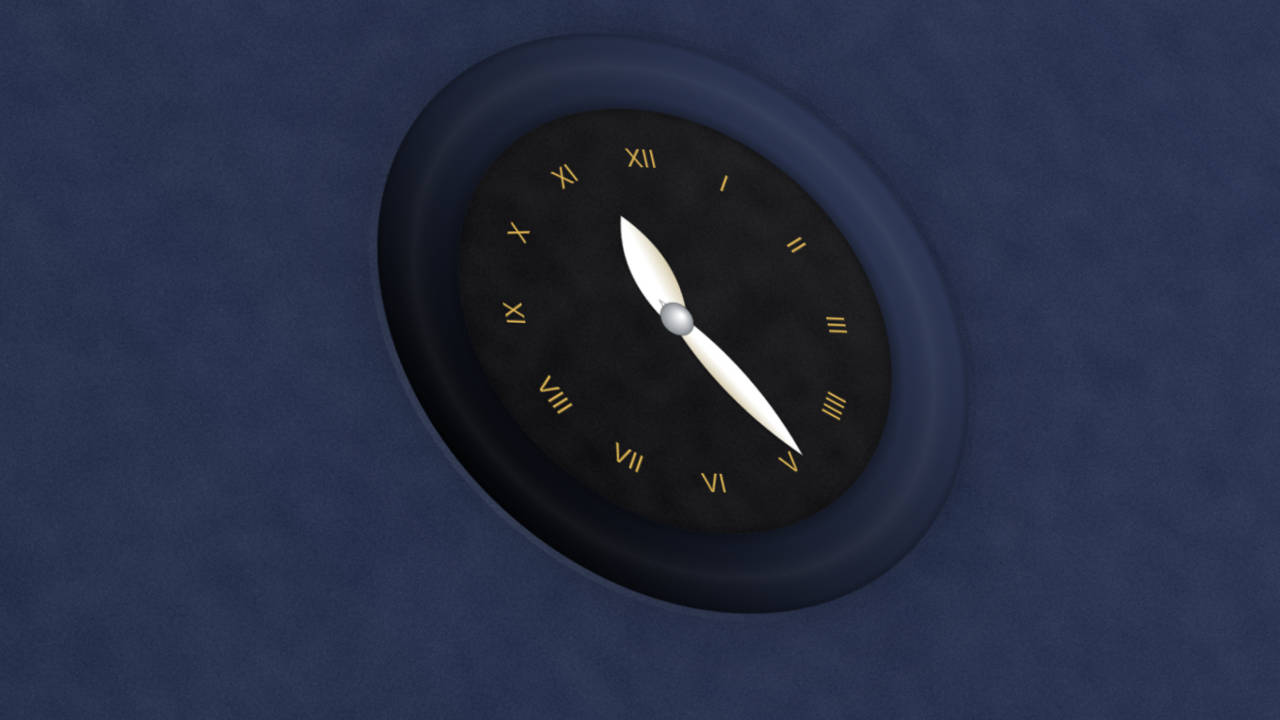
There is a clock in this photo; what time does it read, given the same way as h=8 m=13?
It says h=11 m=24
